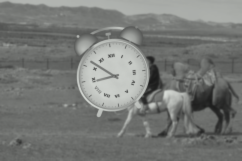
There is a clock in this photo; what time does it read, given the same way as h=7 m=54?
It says h=8 m=52
